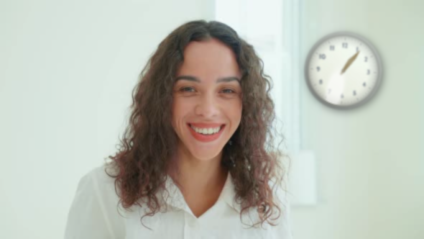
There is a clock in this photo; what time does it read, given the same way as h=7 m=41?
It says h=1 m=6
